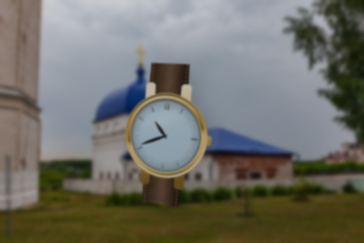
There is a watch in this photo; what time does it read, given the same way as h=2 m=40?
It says h=10 m=41
